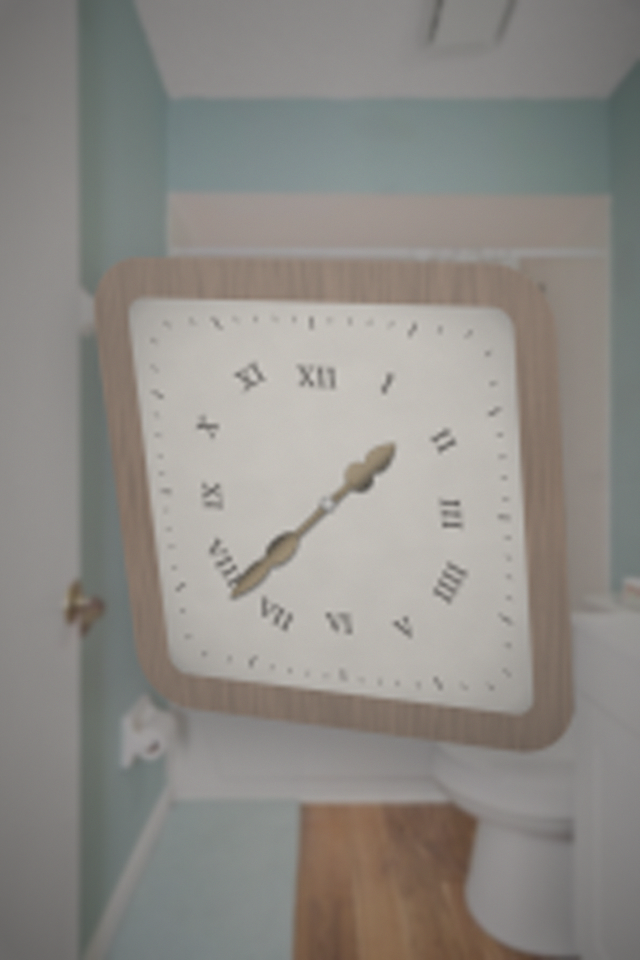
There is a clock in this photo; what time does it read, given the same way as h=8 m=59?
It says h=1 m=38
